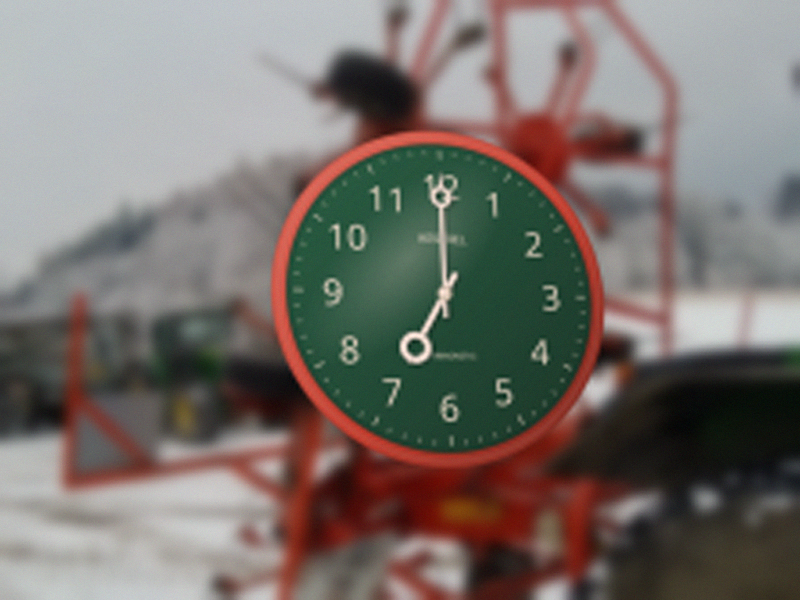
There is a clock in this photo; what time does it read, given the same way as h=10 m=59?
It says h=7 m=0
